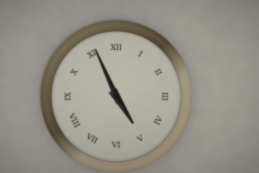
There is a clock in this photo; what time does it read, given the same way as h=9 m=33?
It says h=4 m=56
